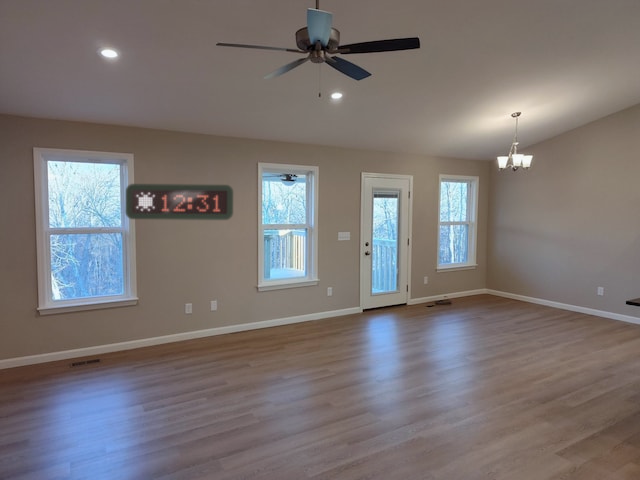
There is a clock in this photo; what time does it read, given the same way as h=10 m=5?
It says h=12 m=31
